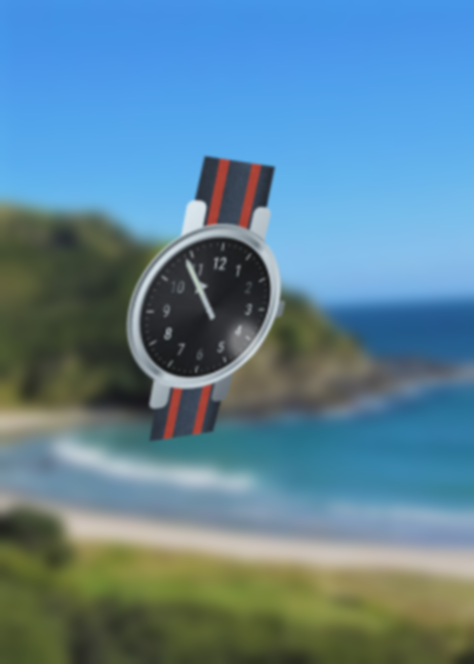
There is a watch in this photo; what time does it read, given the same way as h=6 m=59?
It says h=10 m=54
